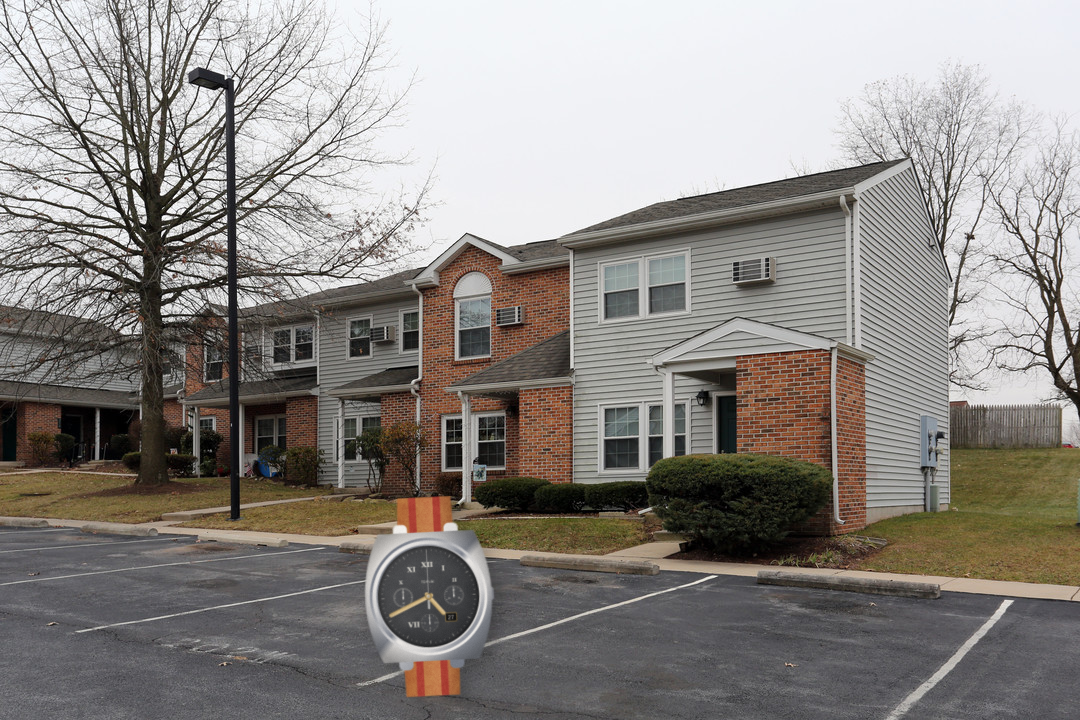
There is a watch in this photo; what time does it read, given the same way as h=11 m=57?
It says h=4 m=41
